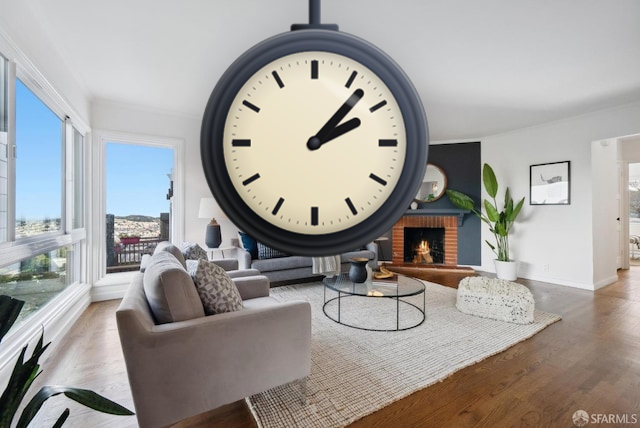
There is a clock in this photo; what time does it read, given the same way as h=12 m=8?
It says h=2 m=7
